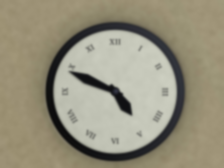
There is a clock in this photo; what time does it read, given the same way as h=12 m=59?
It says h=4 m=49
